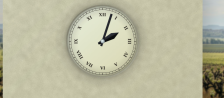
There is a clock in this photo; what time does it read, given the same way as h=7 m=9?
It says h=2 m=3
